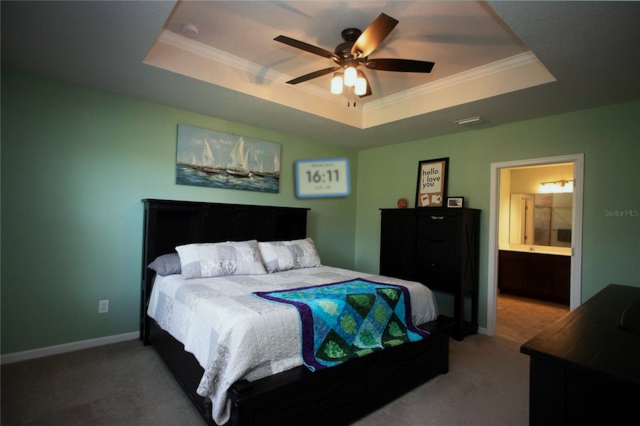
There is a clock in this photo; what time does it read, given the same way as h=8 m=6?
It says h=16 m=11
